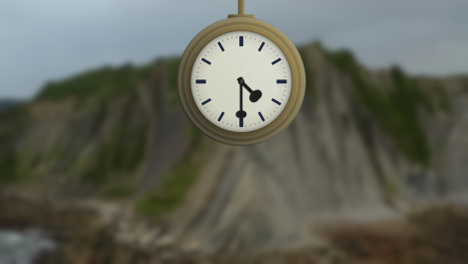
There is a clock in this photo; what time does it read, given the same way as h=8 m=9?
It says h=4 m=30
